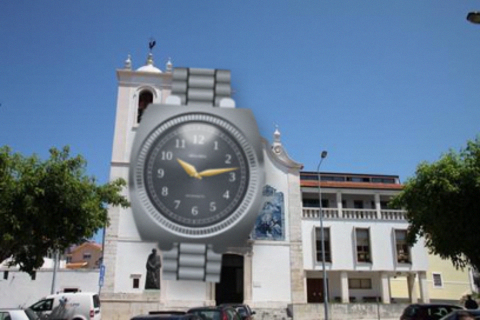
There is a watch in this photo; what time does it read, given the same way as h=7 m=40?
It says h=10 m=13
